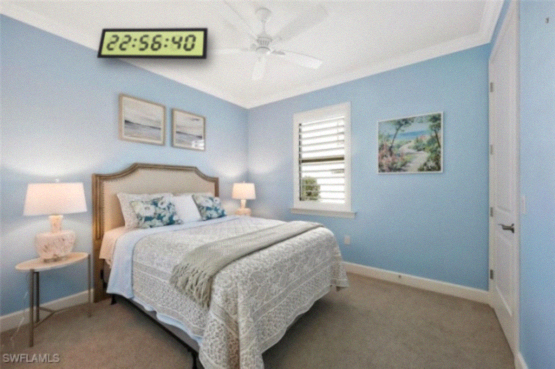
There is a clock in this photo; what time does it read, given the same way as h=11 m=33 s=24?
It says h=22 m=56 s=40
